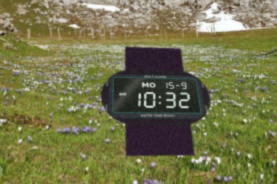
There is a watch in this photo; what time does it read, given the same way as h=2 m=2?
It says h=10 m=32
